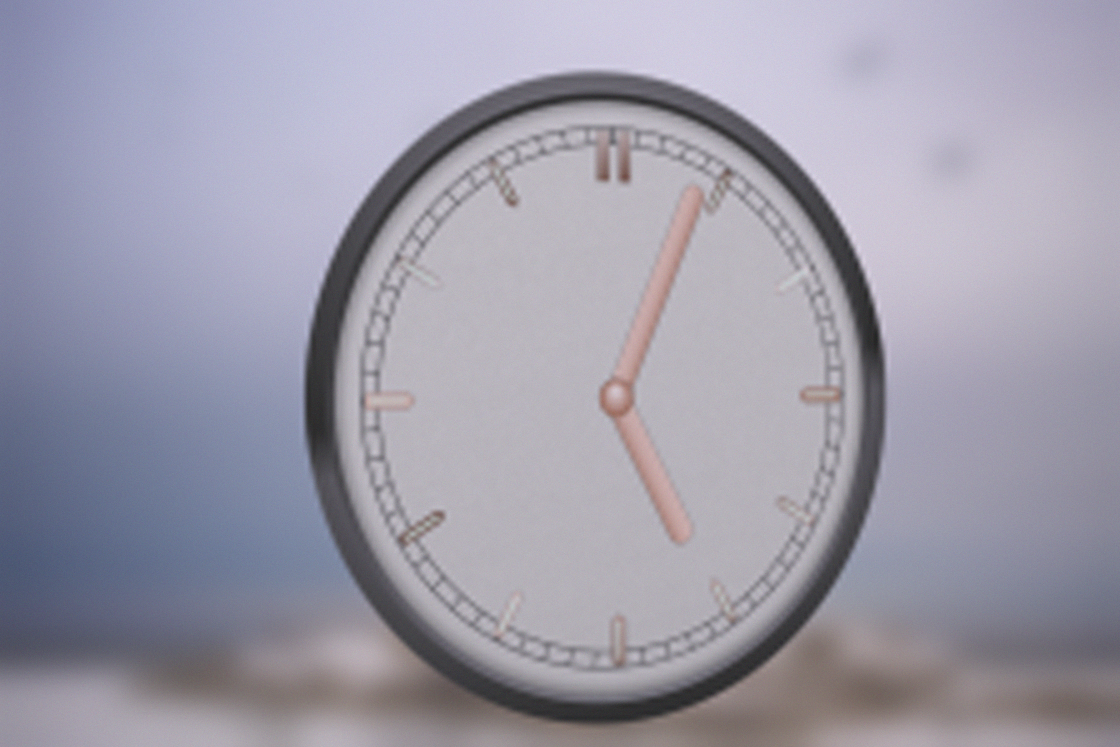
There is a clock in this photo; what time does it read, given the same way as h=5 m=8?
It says h=5 m=4
